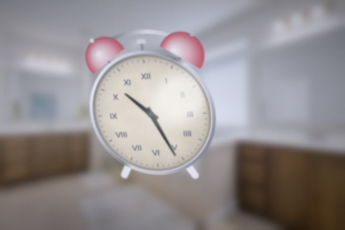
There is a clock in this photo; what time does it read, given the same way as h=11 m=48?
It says h=10 m=26
